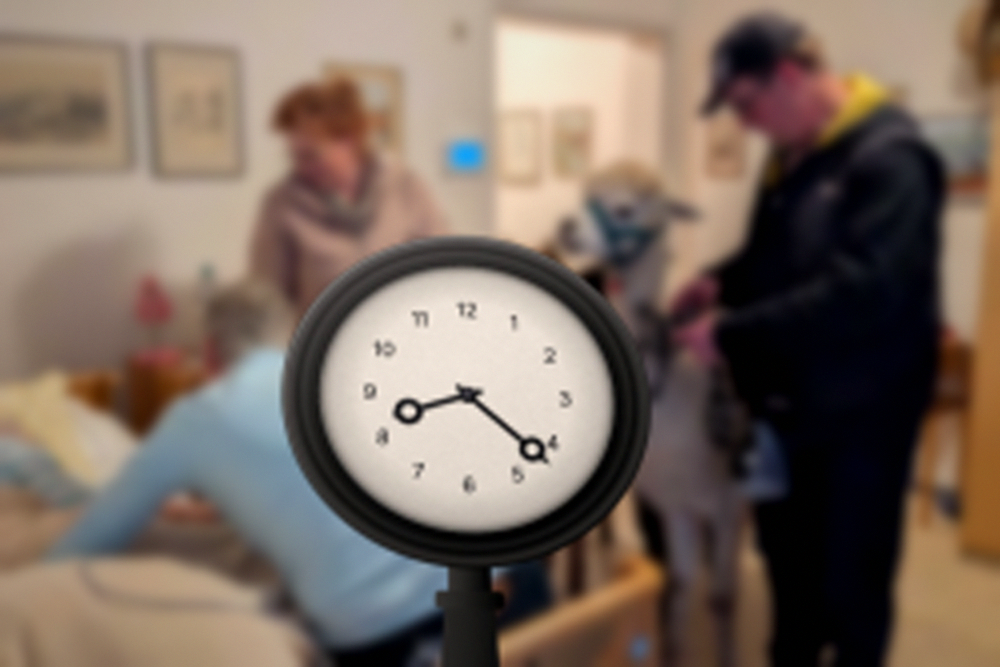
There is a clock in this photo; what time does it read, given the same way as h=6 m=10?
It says h=8 m=22
